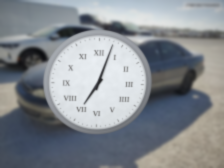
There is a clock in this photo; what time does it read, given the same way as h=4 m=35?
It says h=7 m=3
